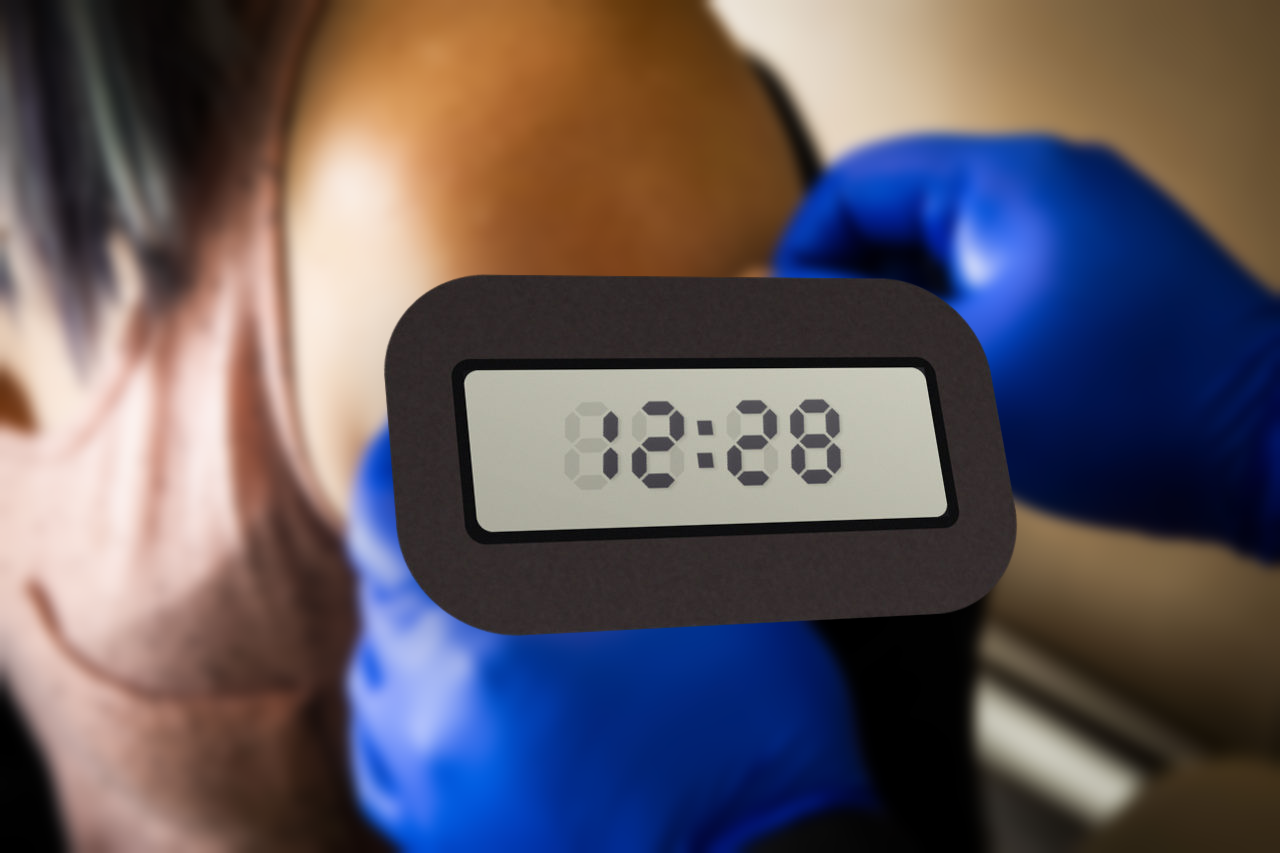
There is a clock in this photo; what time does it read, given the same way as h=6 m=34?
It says h=12 m=28
